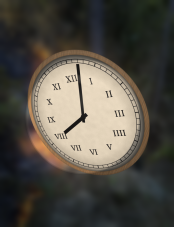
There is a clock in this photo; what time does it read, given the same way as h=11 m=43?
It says h=8 m=2
